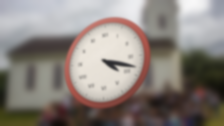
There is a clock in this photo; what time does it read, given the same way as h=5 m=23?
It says h=4 m=18
